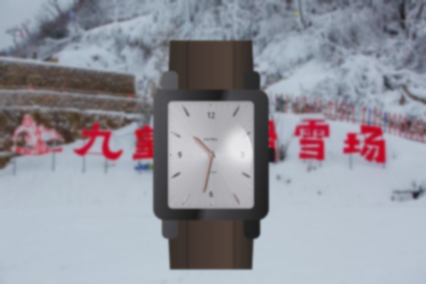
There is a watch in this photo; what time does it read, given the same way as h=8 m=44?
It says h=10 m=32
